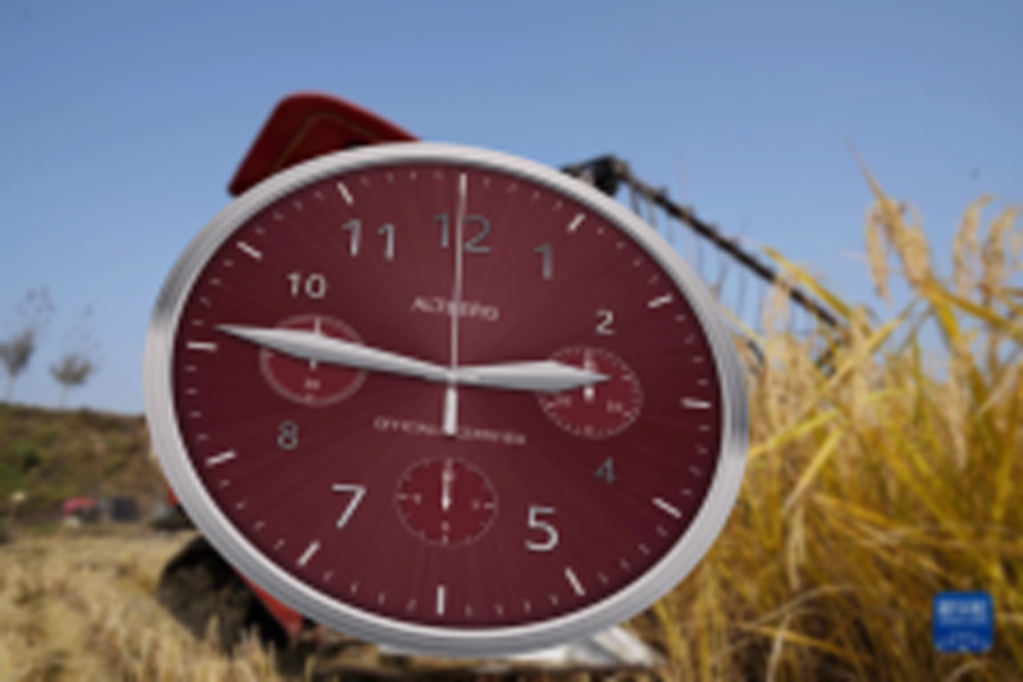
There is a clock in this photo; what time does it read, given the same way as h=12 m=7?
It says h=2 m=46
